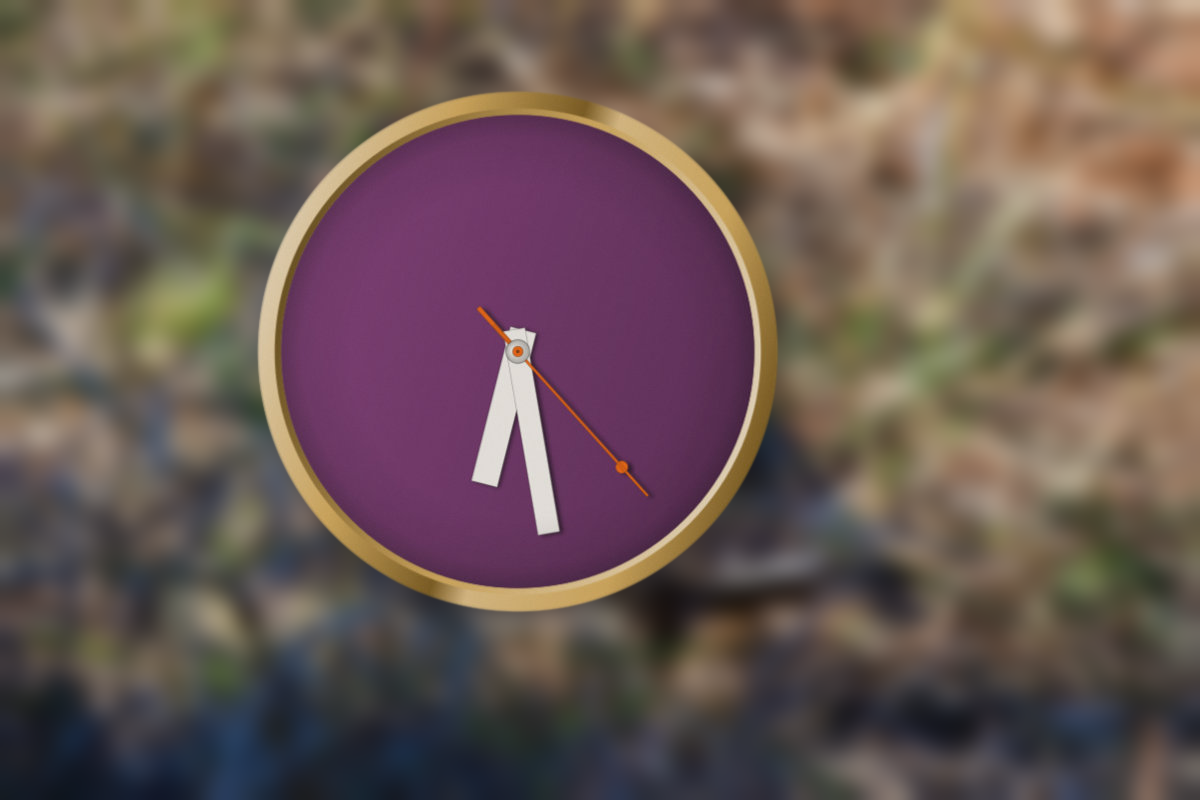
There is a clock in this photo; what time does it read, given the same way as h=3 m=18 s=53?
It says h=6 m=28 s=23
